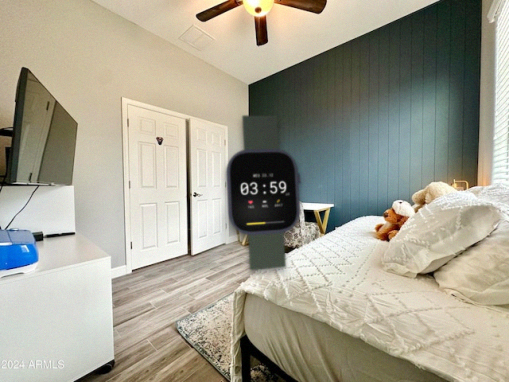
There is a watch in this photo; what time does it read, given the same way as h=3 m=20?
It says h=3 m=59
